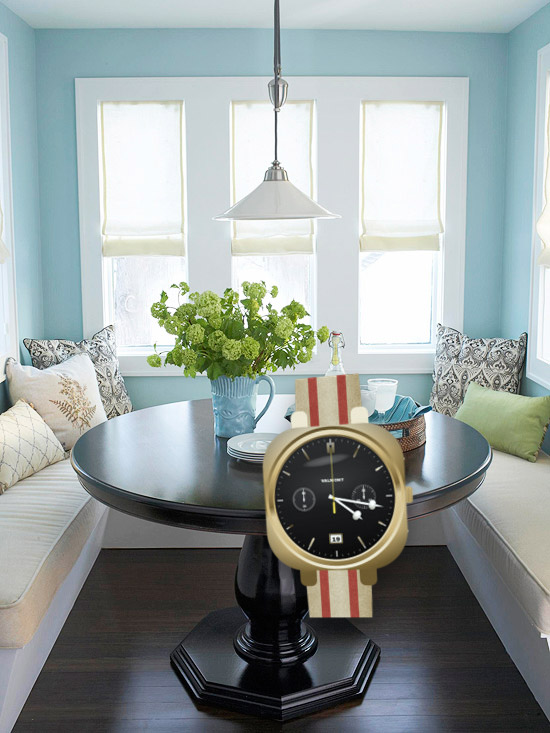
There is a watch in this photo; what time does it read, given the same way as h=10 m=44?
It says h=4 m=17
